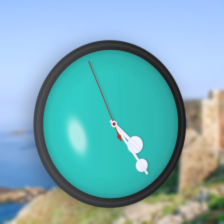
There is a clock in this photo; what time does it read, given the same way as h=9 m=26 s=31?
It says h=4 m=23 s=56
